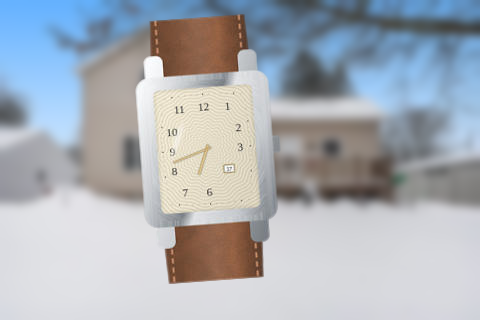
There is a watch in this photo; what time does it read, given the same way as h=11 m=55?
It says h=6 m=42
